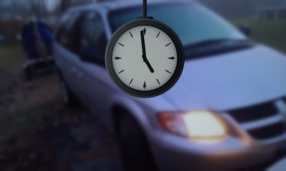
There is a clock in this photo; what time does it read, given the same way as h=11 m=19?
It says h=4 m=59
